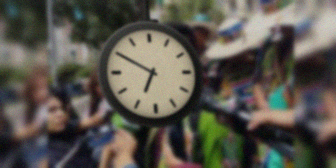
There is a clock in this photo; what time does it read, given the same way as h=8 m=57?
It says h=6 m=50
